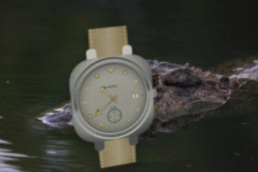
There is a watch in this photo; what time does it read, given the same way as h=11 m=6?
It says h=10 m=39
